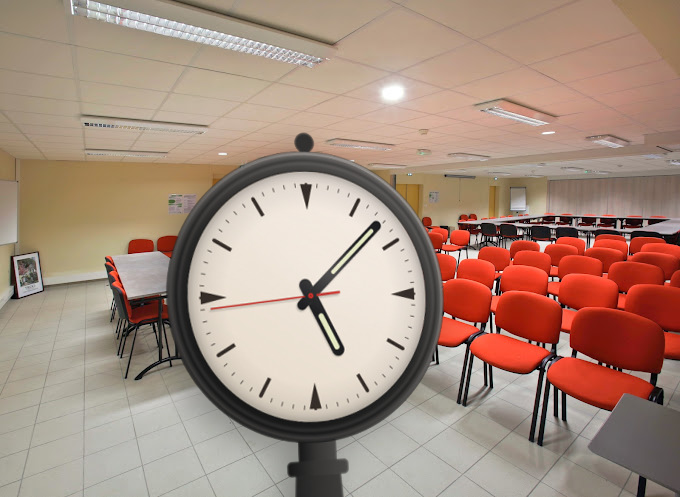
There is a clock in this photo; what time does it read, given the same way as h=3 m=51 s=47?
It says h=5 m=7 s=44
